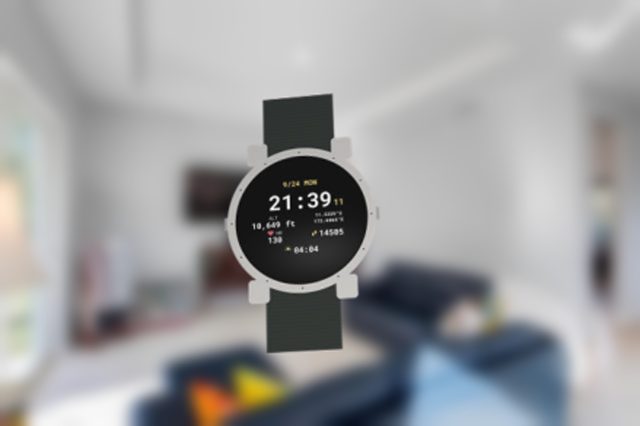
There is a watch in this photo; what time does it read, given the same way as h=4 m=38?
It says h=21 m=39
